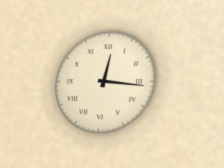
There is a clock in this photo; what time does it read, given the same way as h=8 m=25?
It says h=12 m=16
